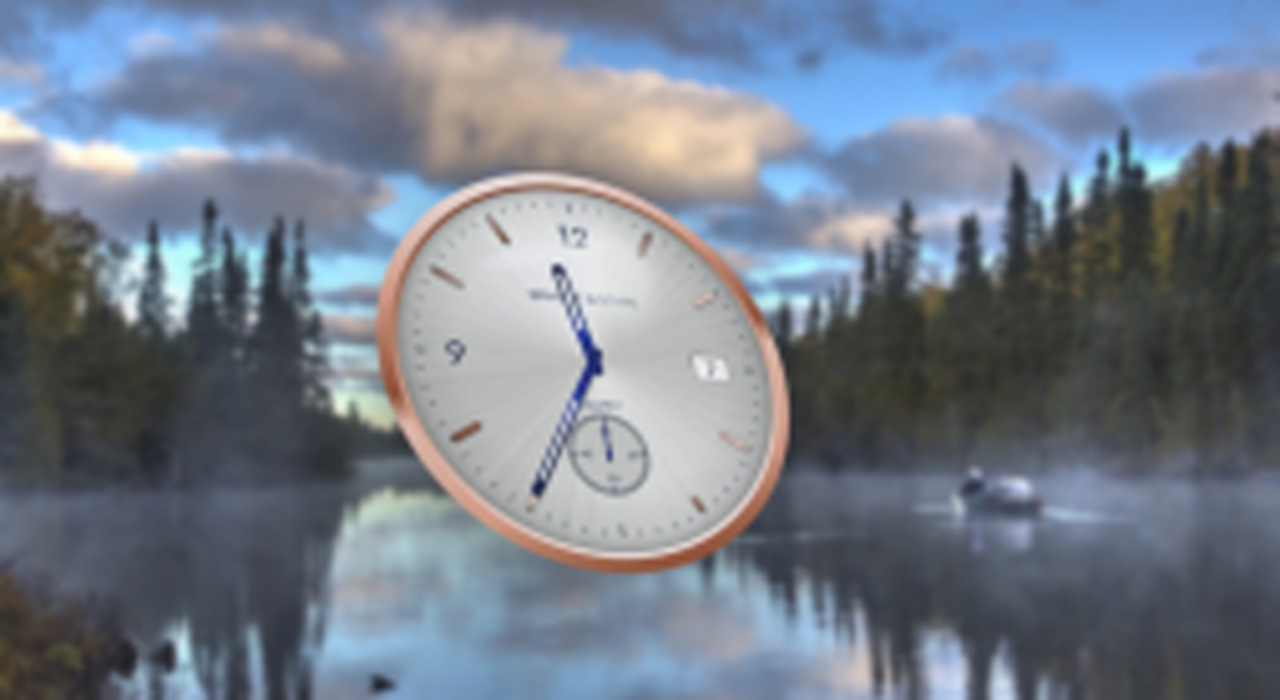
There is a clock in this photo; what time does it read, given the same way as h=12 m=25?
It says h=11 m=35
